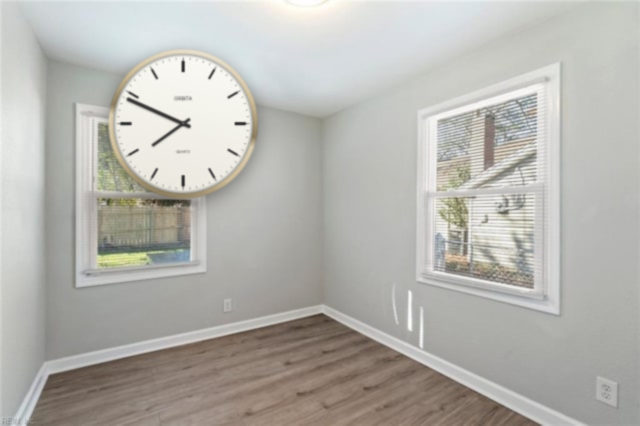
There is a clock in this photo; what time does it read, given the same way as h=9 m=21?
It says h=7 m=49
